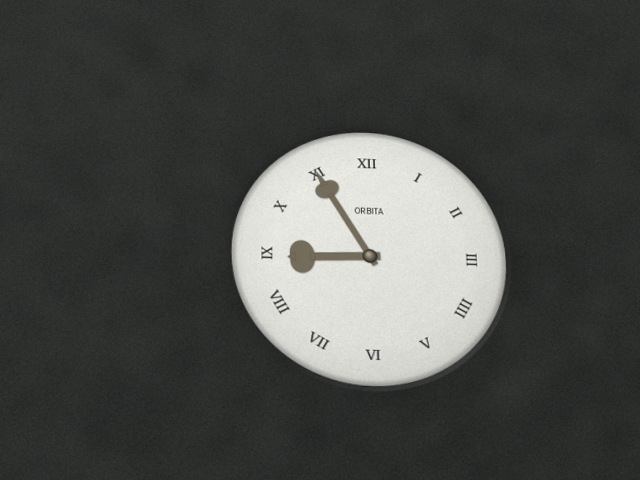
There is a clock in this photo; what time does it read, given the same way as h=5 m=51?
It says h=8 m=55
